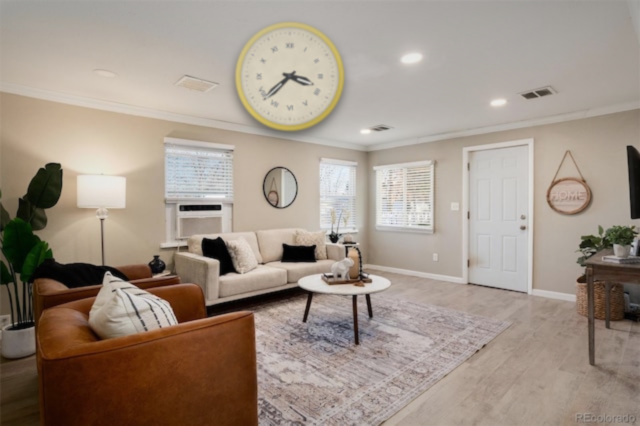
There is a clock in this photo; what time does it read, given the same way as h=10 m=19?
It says h=3 m=38
